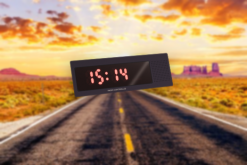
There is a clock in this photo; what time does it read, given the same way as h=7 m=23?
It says h=15 m=14
